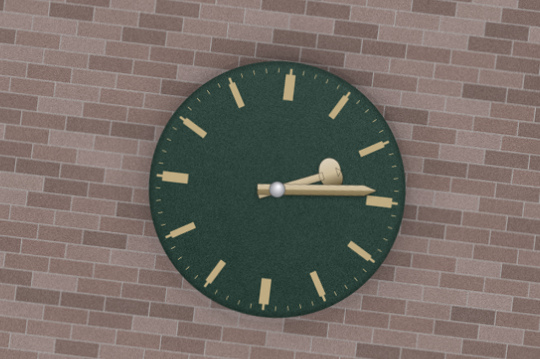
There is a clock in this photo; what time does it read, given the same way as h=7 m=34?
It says h=2 m=14
